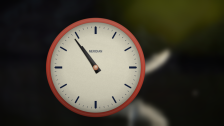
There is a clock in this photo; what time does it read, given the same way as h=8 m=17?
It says h=10 m=54
